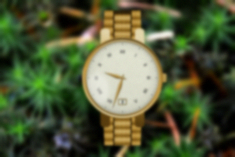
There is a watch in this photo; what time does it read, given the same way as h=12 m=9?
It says h=9 m=33
